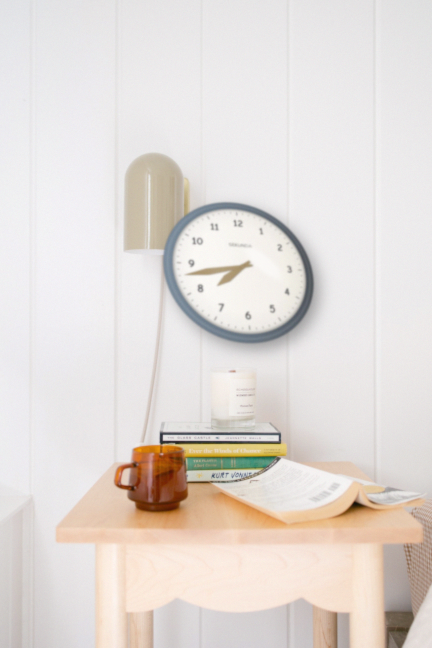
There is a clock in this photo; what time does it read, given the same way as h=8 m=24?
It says h=7 m=43
